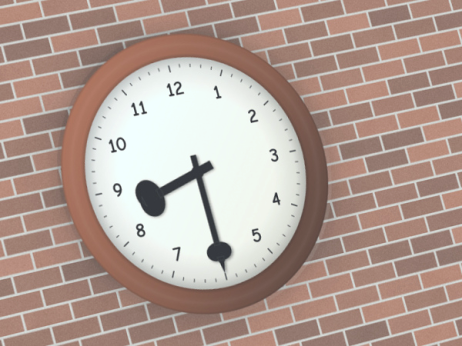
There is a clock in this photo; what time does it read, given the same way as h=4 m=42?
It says h=8 m=30
